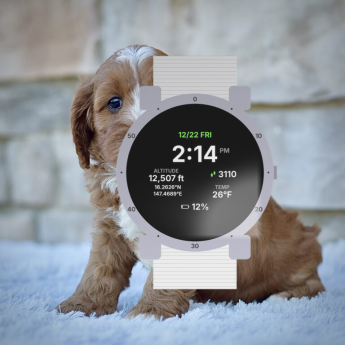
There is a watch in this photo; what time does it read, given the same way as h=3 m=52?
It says h=2 m=14
